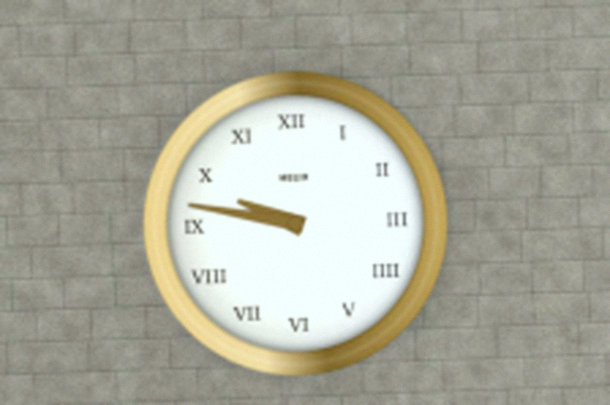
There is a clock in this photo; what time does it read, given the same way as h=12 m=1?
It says h=9 m=47
